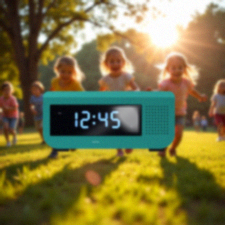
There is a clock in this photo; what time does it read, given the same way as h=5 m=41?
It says h=12 m=45
